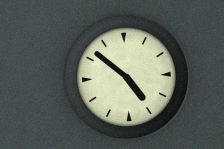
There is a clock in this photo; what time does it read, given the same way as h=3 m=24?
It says h=4 m=52
